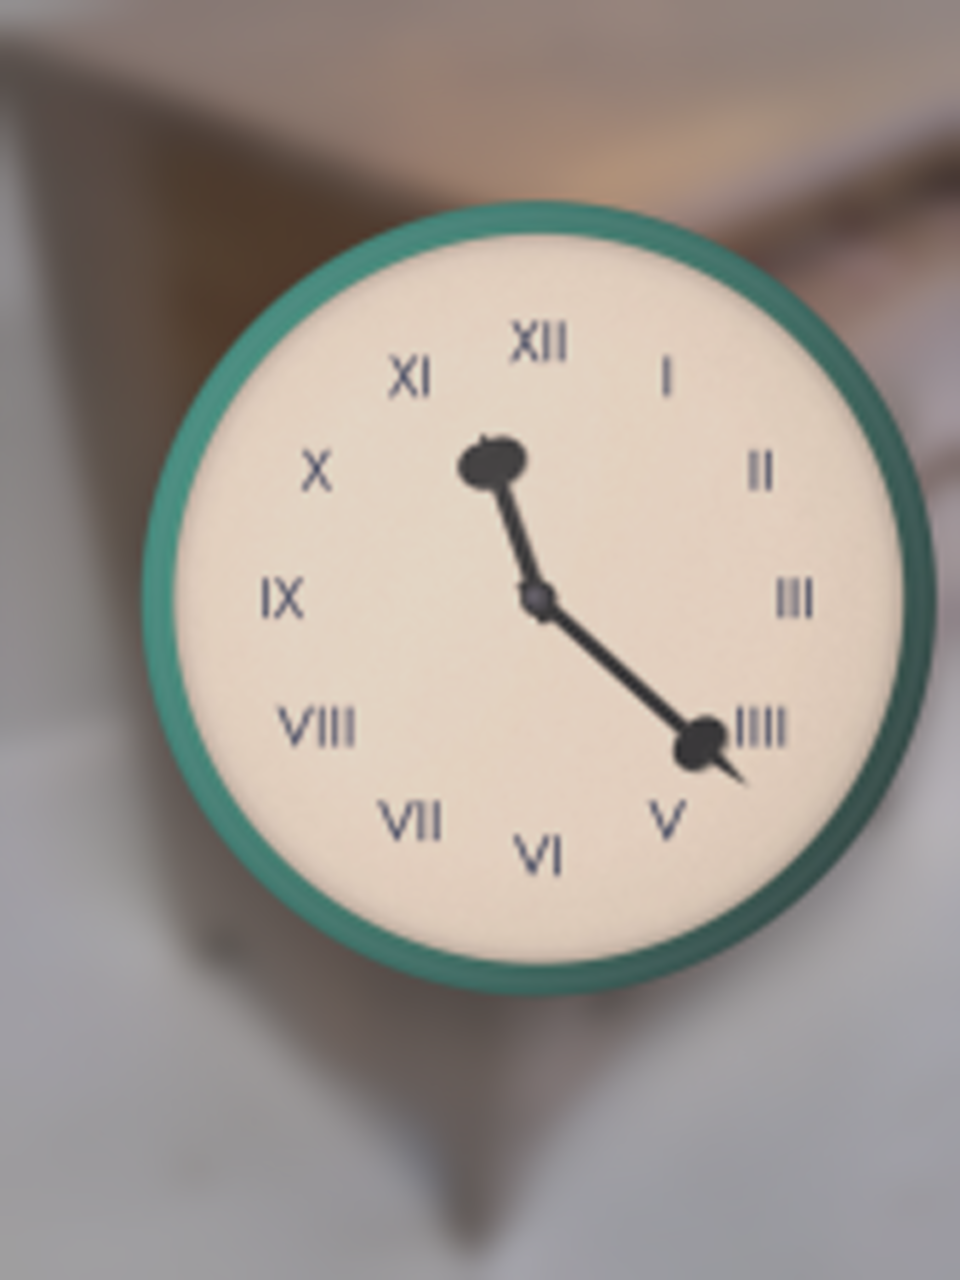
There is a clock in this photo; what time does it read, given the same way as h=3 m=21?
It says h=11 m=22
